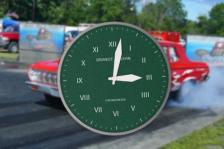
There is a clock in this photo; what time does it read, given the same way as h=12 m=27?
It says h=3 m=2
